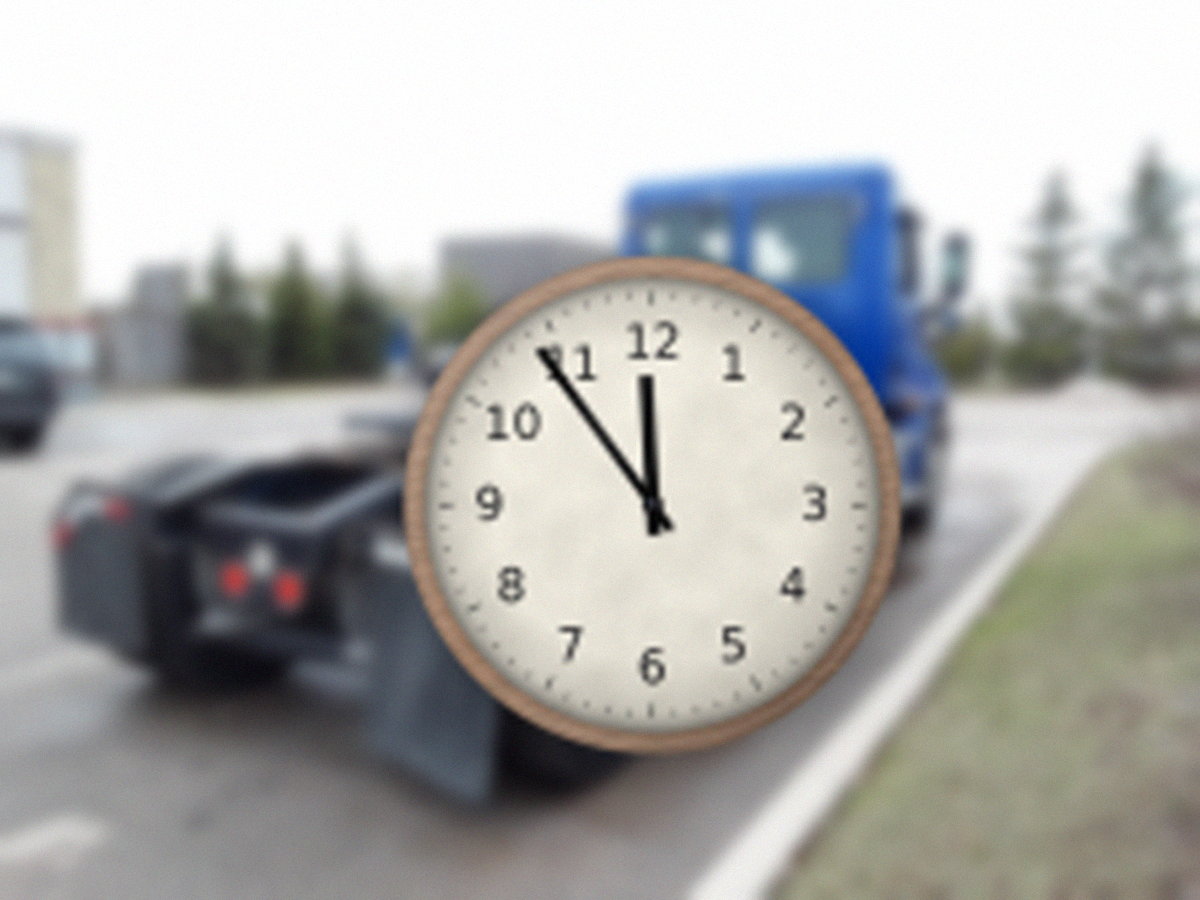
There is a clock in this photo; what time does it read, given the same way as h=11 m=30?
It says h=11 m=54
